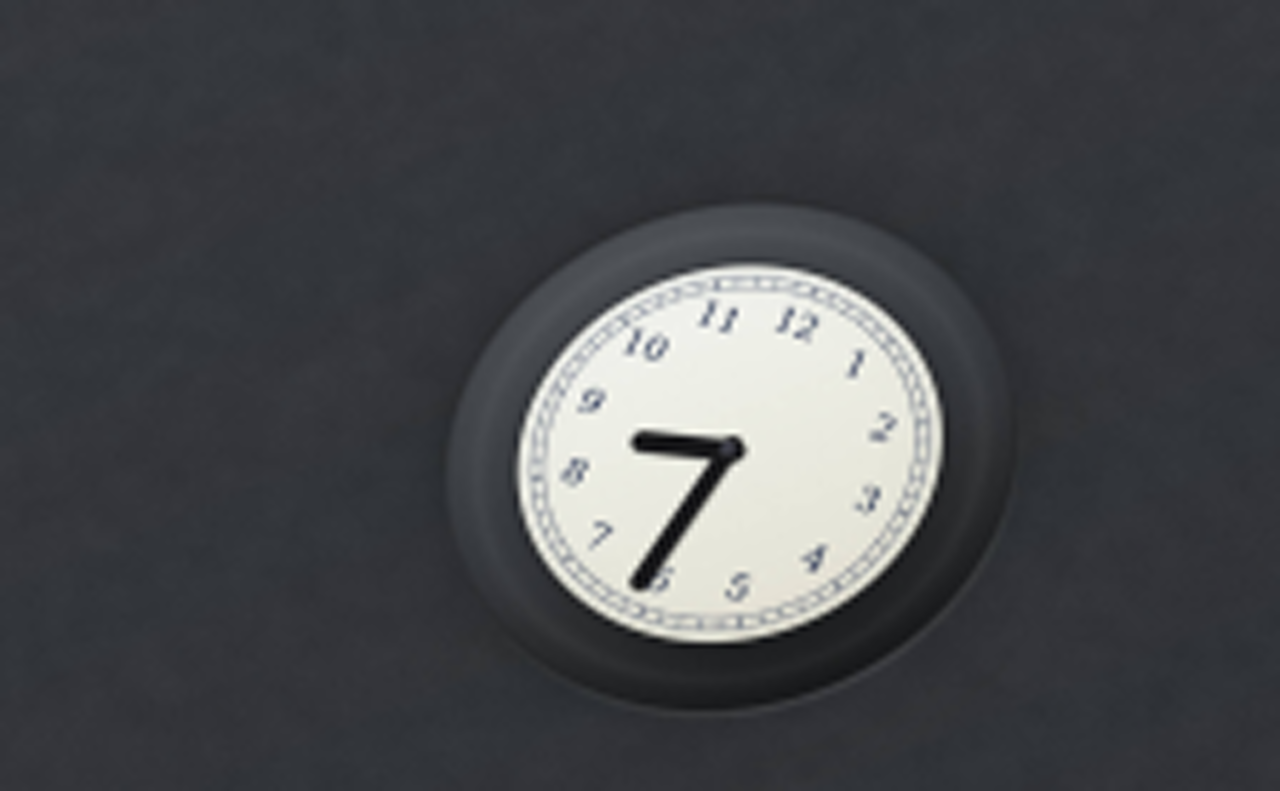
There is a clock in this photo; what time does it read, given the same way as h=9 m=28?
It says h=8 m=31
